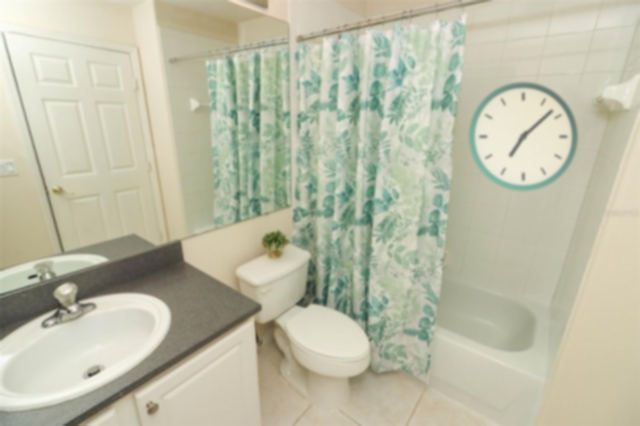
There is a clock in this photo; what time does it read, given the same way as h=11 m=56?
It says h=7 m=8
